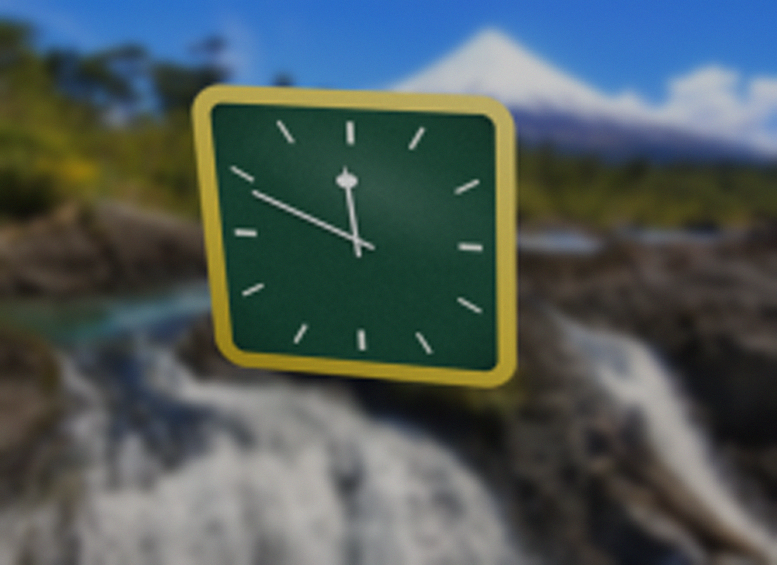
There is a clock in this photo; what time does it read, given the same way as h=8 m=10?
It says h=11 m=49
